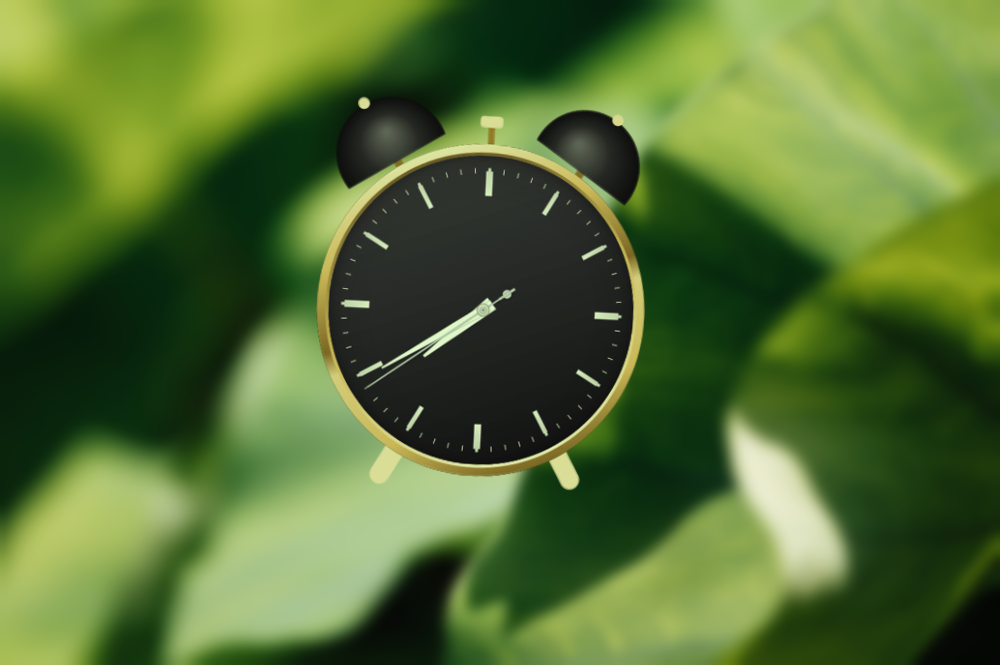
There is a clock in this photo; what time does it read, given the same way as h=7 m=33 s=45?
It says h=7 m=39 s=39
